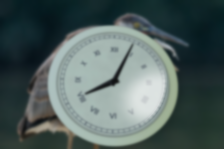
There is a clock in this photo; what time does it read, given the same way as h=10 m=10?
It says h=8 m=4
